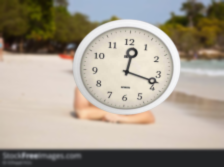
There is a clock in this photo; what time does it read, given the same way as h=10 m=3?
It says h=12 m=18
